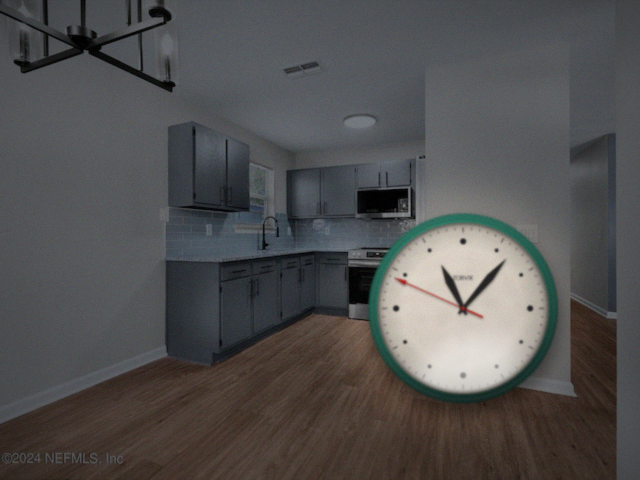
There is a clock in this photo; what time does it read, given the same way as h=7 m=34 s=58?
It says h=11 m=6 s=49
